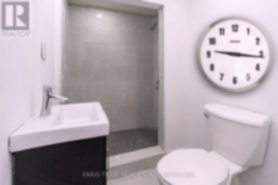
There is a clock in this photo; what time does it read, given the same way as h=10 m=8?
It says h=9 m=16
